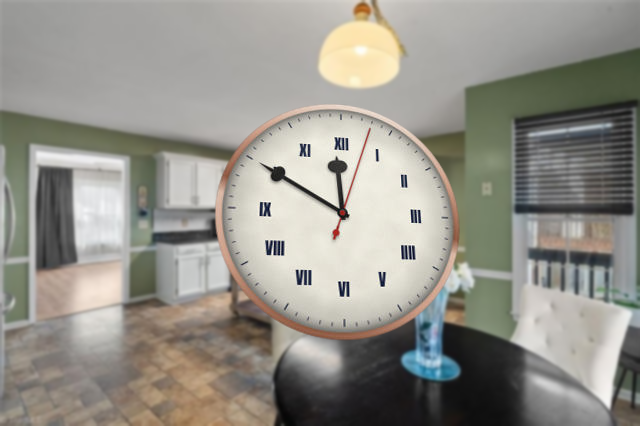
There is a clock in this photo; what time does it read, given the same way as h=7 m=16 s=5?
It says h=11 m=50 s=3
